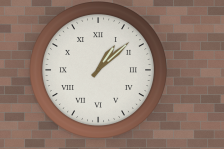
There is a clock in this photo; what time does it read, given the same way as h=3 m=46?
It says h=1 m=8
